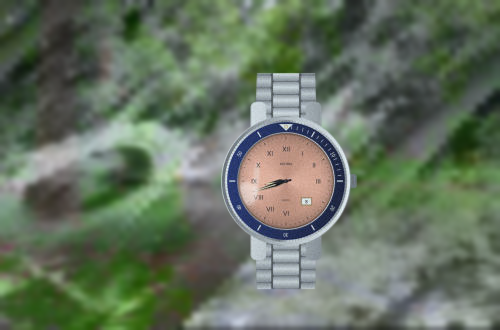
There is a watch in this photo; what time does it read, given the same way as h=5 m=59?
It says h=8 m=42
